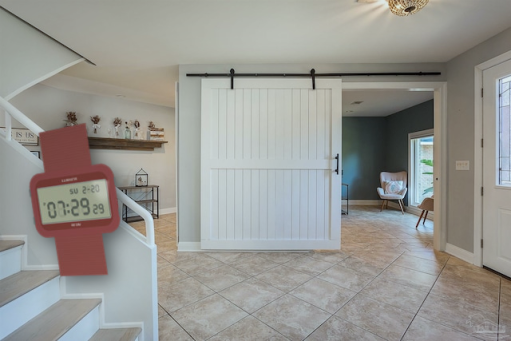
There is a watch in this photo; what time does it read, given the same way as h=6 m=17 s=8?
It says h=7 m=29 s=29
